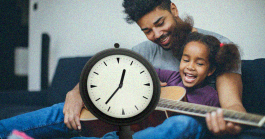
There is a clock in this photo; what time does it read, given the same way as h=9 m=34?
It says h=12 m=37
